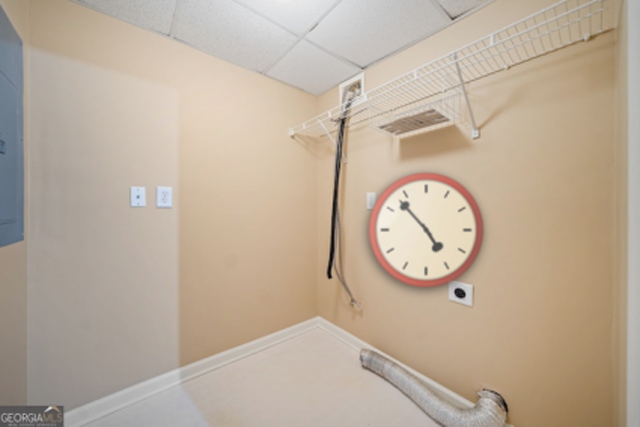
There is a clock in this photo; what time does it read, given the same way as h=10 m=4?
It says h=4 m=53
